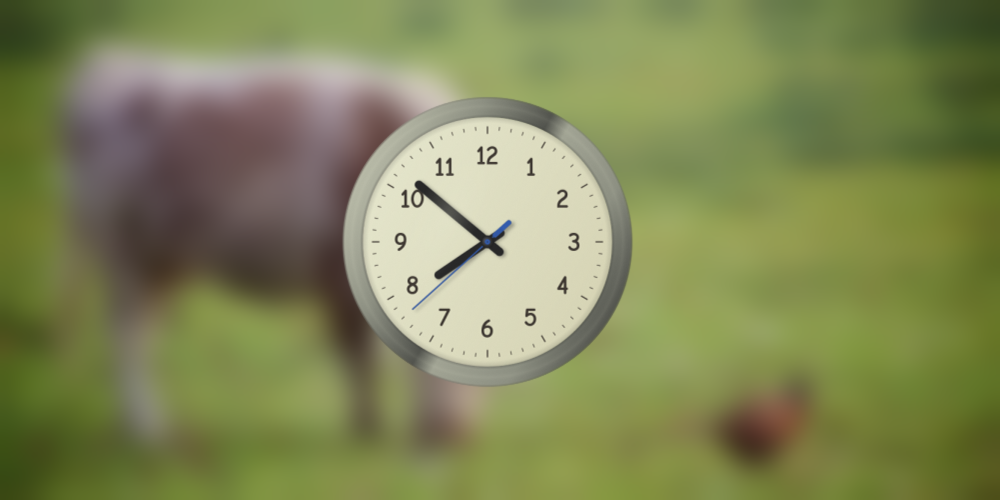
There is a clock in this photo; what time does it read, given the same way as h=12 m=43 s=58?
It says h=7 m=51 s=38
